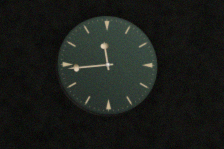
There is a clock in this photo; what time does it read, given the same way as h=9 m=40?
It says h=11 m=44
